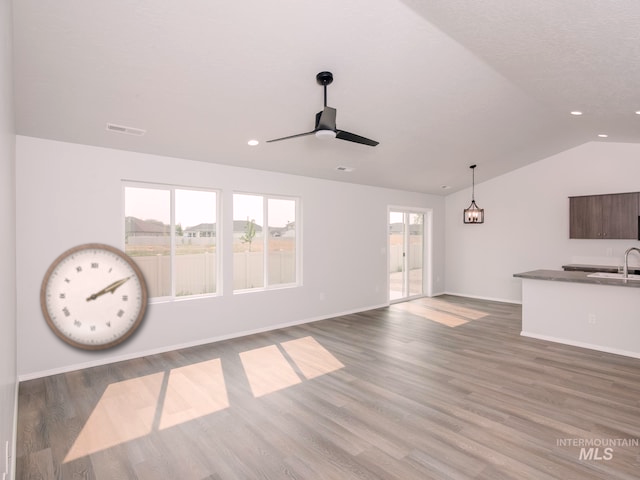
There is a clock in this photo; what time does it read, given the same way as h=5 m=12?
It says h=2 m=10
